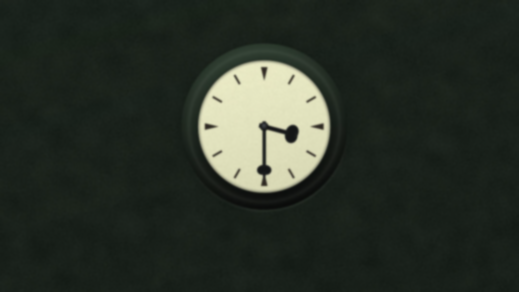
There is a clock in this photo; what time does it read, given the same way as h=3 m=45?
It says h=3 m=30
